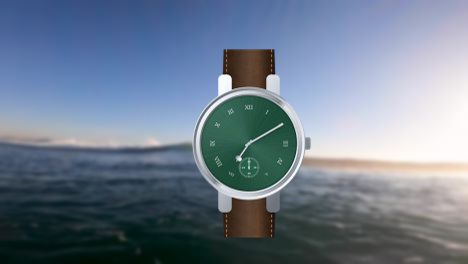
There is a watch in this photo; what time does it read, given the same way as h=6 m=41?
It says h=7 m=10
